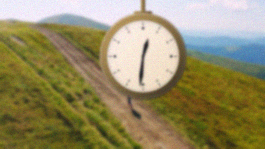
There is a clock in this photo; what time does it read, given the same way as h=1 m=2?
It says h=12 m=31
